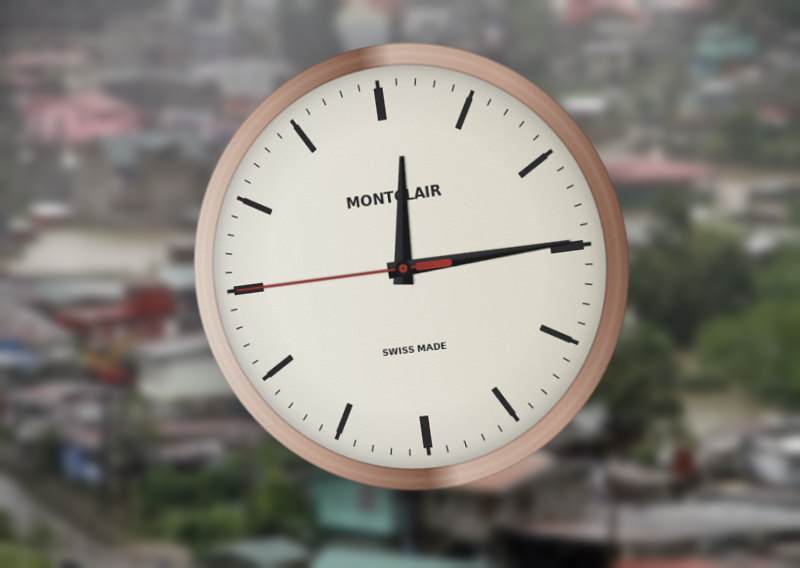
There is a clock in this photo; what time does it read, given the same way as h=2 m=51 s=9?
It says h=12 m=14 s=45
